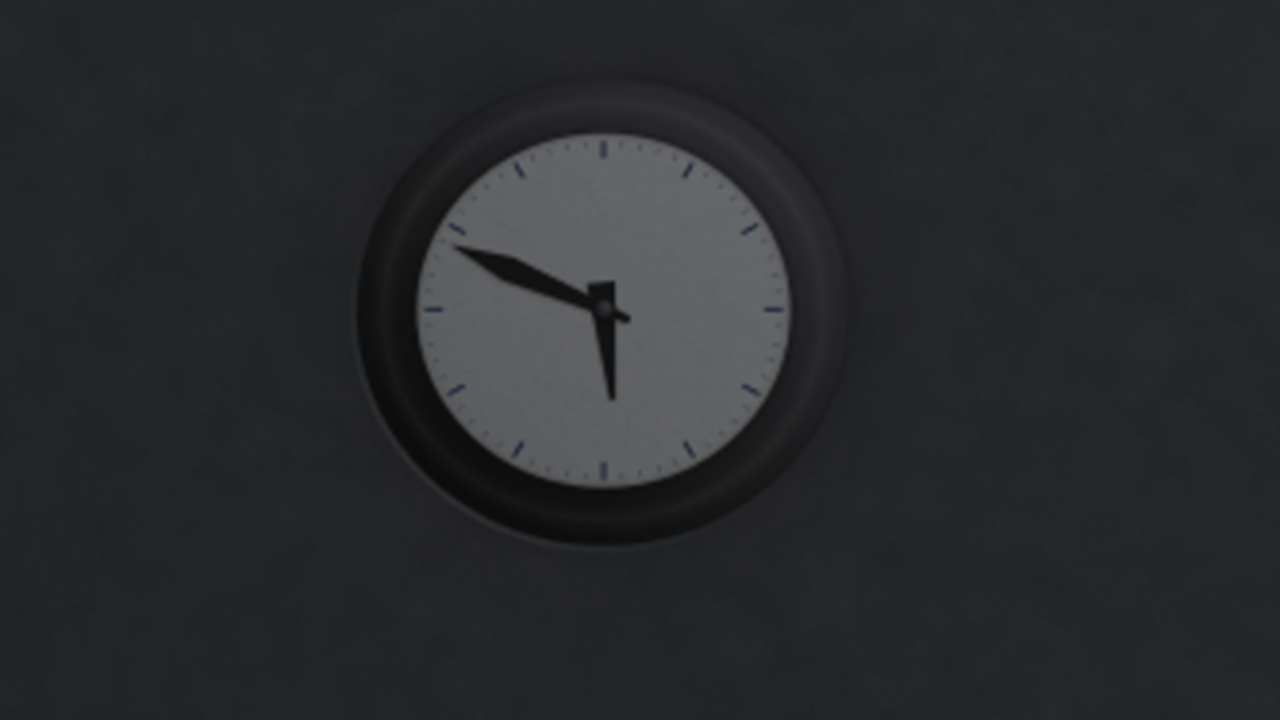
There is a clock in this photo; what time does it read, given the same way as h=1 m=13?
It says h=5 m=49
